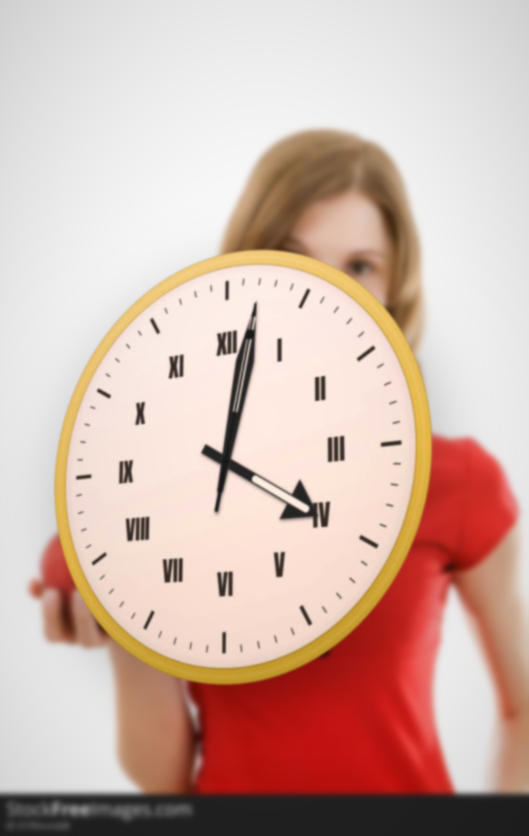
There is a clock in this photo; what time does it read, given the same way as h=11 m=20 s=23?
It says h=4 m=2 s=2
